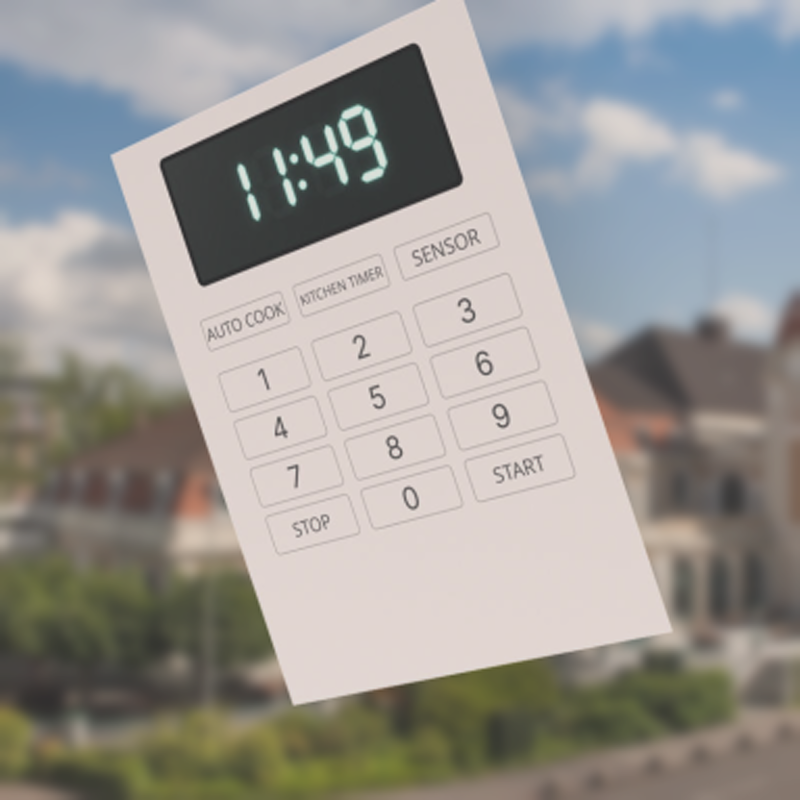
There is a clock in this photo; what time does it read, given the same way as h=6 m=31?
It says h=11 m=49
